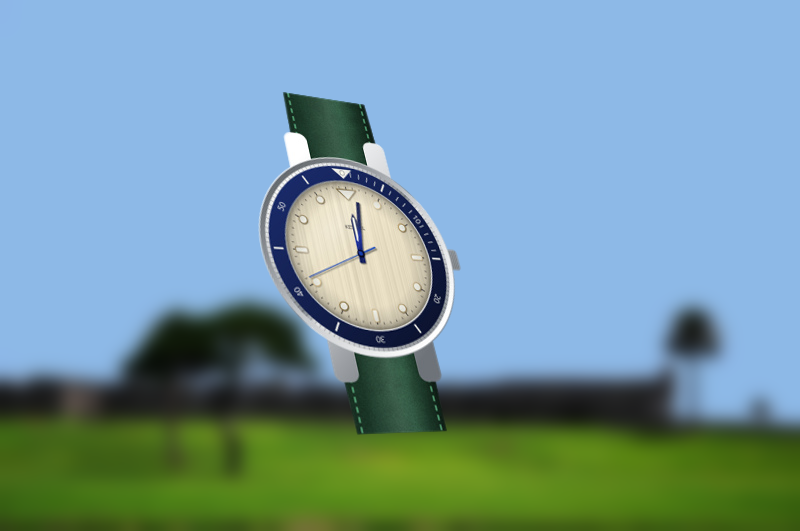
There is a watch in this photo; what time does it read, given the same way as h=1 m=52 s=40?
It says h=12 m=1 s=41
